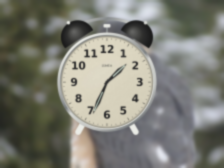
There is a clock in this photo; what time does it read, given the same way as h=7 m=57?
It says h=1 m=34
